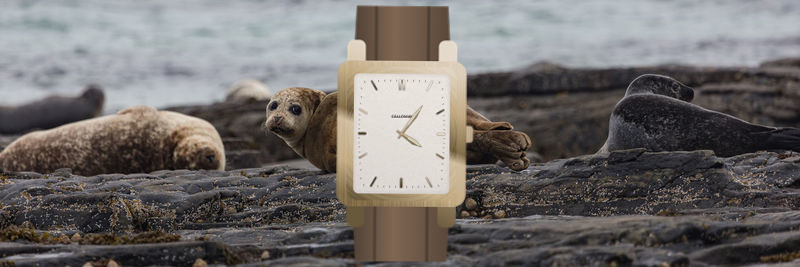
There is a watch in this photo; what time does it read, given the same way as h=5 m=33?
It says h=4 m=6
